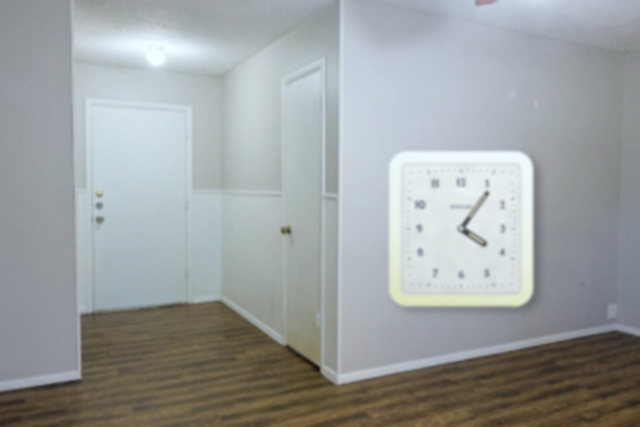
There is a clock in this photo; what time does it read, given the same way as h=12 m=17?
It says h=4 m=6
